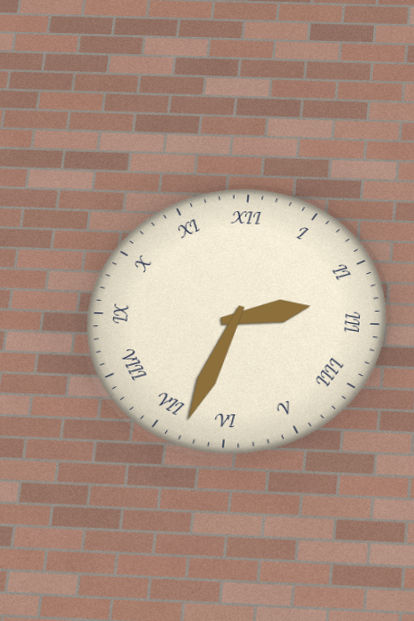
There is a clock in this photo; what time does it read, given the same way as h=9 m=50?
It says h=2 m=33
